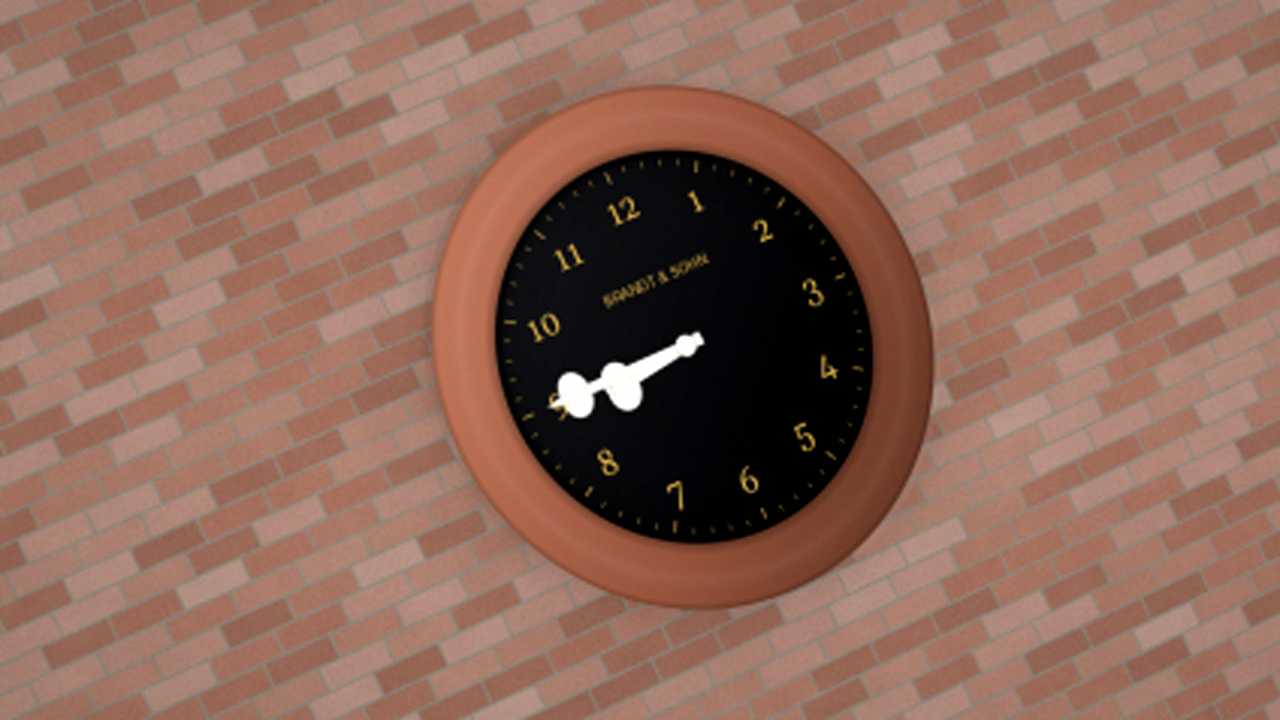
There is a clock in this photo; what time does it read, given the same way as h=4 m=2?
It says h=8 m=45
